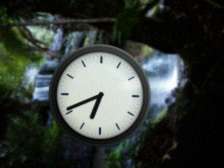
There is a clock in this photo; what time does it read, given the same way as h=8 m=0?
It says h=6 m=41
